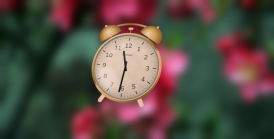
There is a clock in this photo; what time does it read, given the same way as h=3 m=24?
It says h=11 m=31
